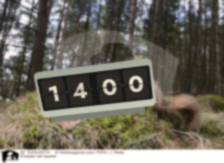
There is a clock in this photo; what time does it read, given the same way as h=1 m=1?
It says h=14 m=0
